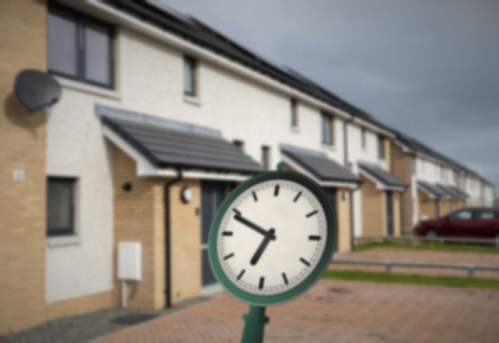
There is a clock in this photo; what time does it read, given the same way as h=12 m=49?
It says h=6 m=49
